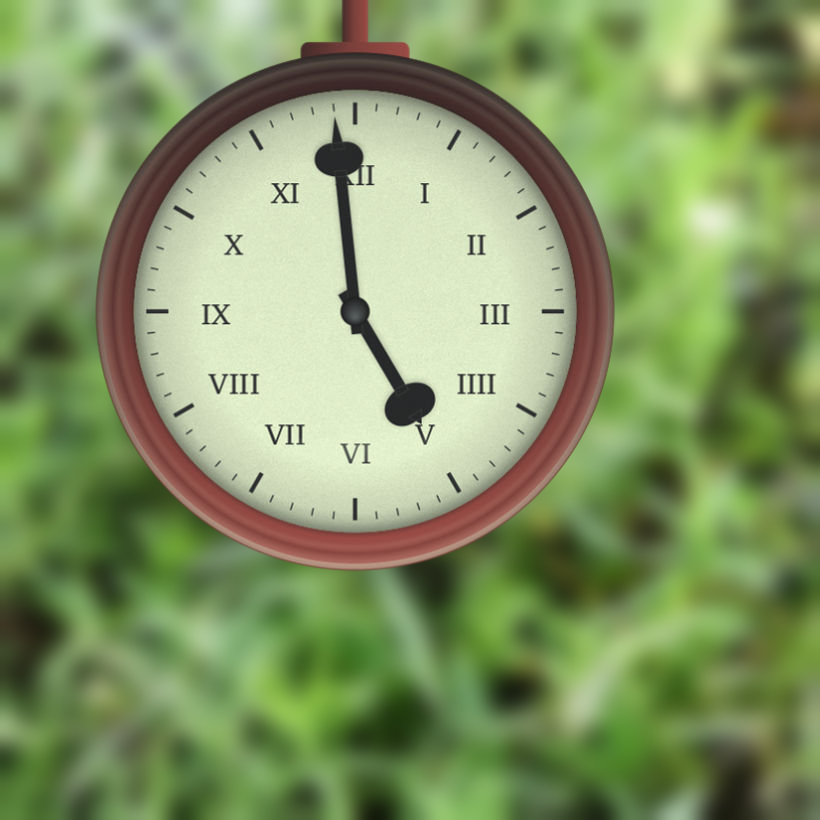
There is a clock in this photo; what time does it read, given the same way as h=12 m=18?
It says h=4 m=59
